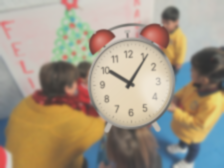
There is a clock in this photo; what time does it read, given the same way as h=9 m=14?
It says h=10 m=6
